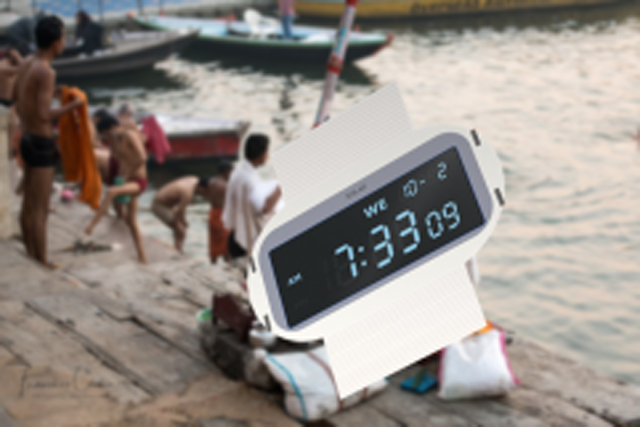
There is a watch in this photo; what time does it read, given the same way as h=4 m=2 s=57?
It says h=7 m=33 s=9
